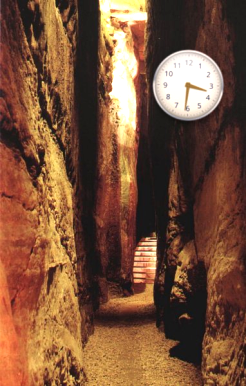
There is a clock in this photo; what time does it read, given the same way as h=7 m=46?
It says h=3 m=31
